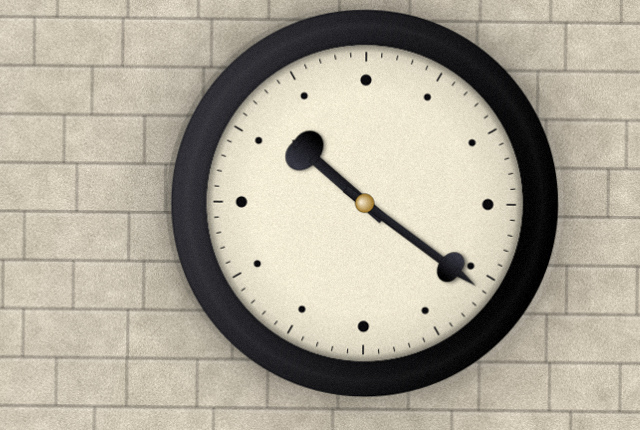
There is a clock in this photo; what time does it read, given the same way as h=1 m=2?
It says h=10 m=21
